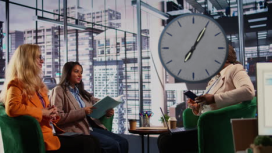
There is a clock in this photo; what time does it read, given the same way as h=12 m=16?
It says h=7 m=5
